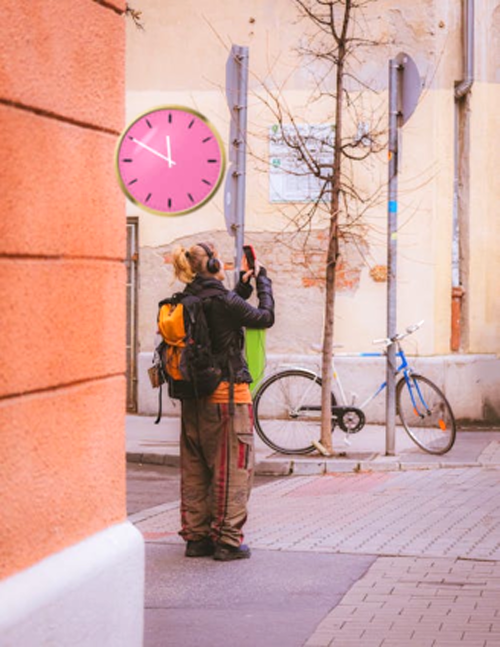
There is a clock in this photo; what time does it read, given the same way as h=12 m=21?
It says h=11 m=50
